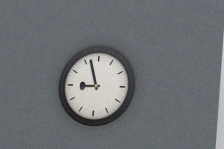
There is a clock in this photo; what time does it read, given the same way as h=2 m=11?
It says h=8 m=57
